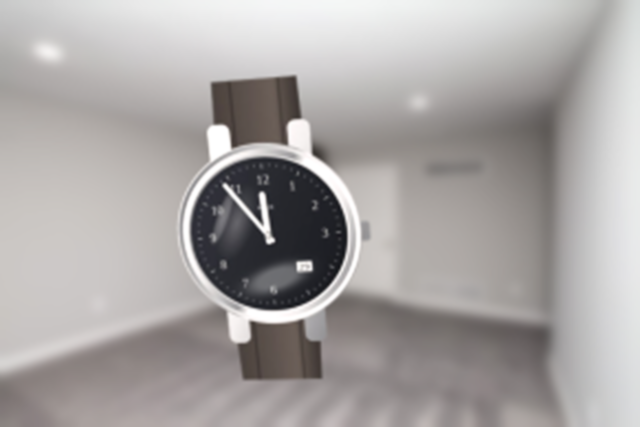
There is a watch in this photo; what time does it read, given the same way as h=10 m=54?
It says h=11 m=54
